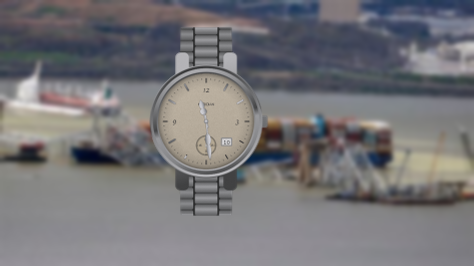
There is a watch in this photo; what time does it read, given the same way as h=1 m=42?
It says h=11 m=29
